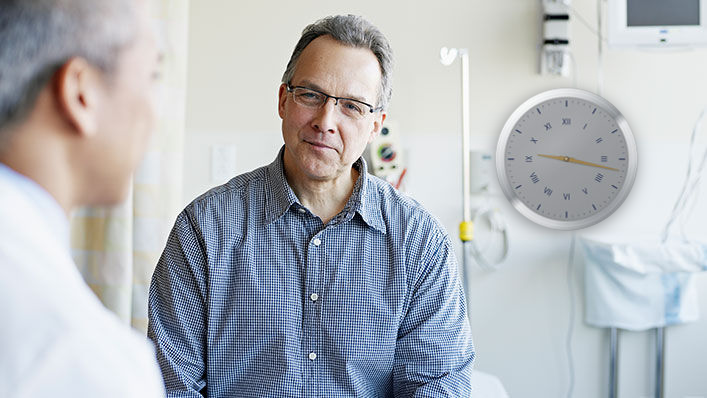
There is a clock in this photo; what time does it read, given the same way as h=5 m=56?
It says h=9 m=17
